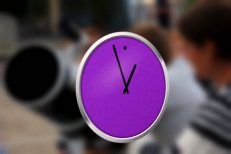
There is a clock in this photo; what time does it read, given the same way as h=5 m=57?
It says h=12 m=57
